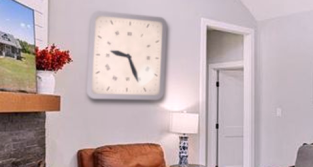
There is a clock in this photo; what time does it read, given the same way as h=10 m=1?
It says h=9 m=26
